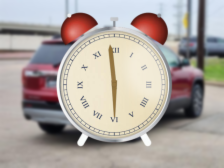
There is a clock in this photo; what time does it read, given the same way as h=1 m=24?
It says h=5 m=59
